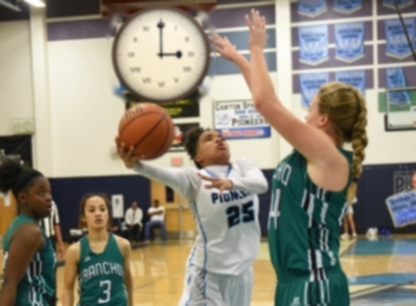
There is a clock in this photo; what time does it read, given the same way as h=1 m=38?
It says h=3 m=0
